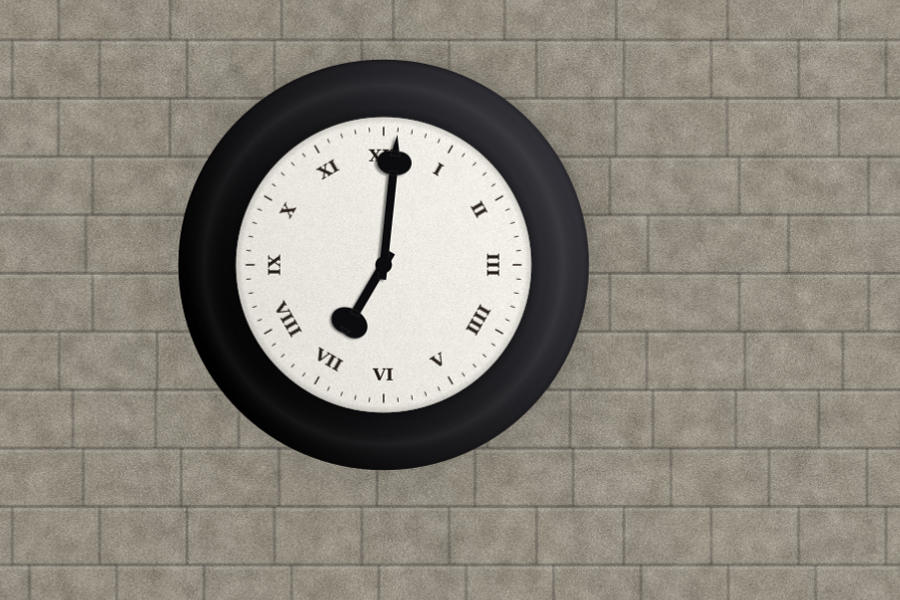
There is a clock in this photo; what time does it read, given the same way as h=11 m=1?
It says h=7 m=1
